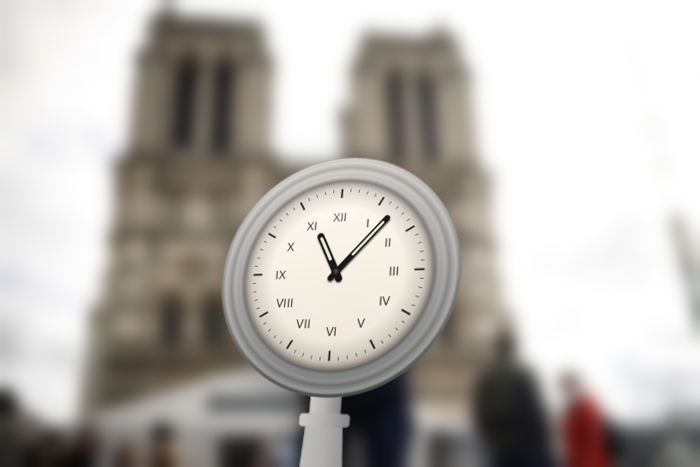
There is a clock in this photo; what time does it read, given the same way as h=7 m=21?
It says h=11 m=7
